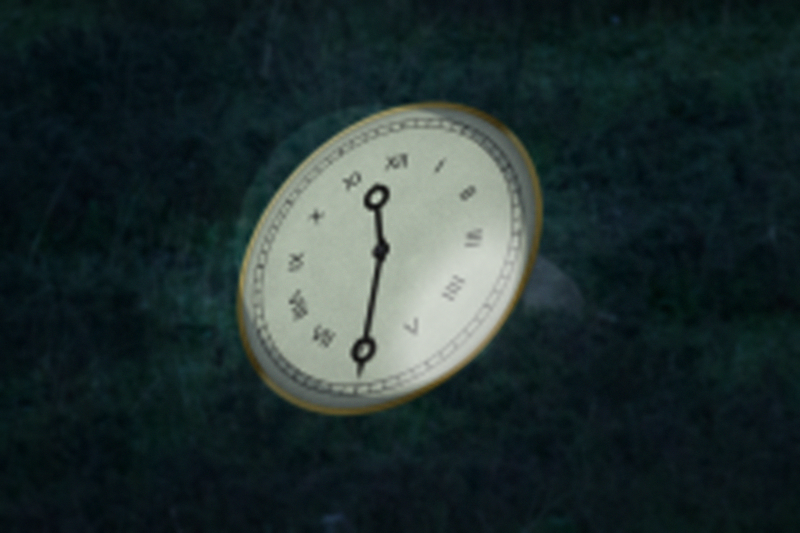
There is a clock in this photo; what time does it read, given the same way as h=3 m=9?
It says h=11 m=30
